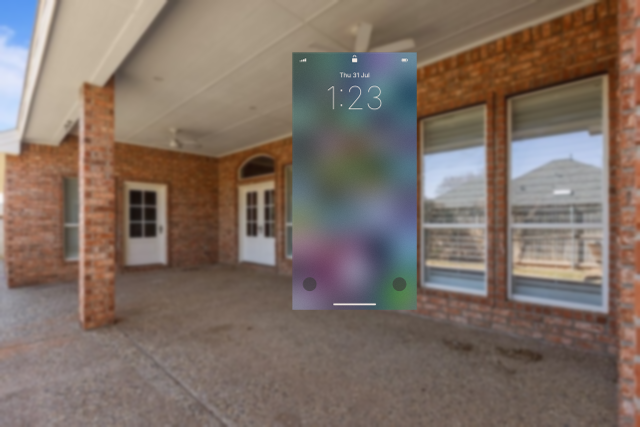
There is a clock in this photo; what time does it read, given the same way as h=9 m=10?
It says h=1 m=23
